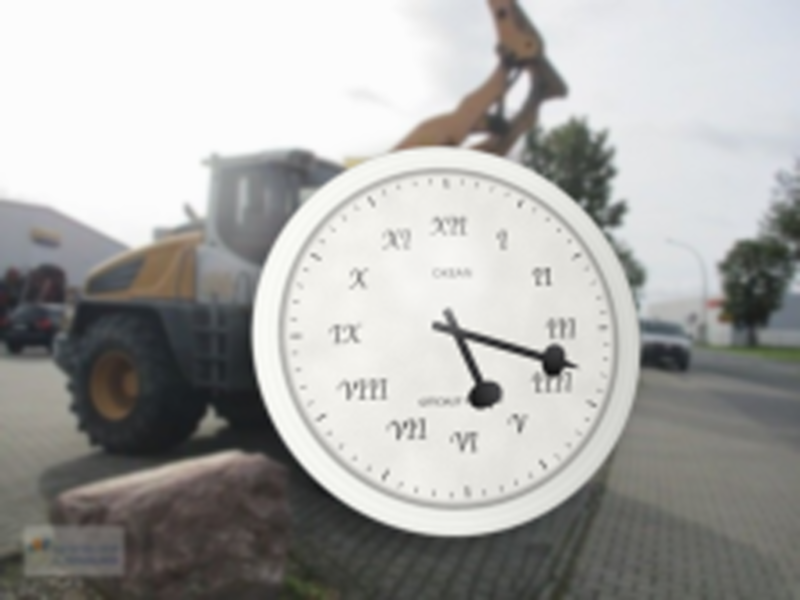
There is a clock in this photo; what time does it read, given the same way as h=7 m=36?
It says h=5 m=18
